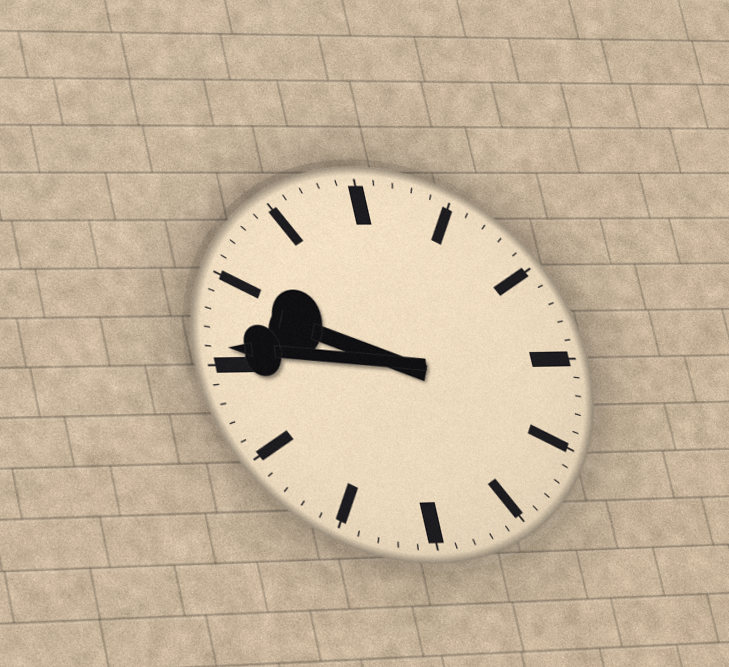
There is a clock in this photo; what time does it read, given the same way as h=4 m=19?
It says h=9 m=46
